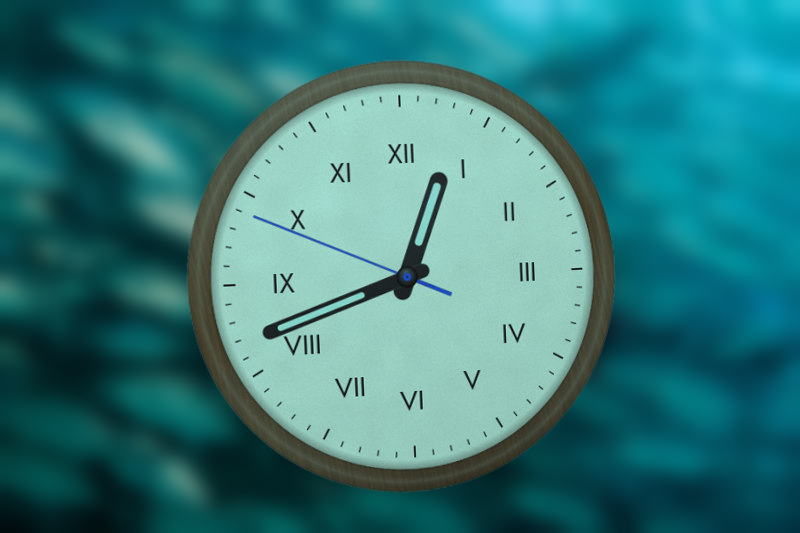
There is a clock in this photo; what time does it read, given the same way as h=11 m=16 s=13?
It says h=12 m=41 s=49
